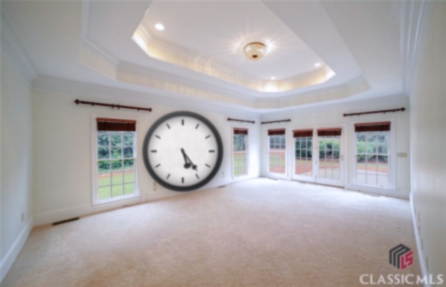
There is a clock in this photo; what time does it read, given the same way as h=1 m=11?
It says h=5 m=24
